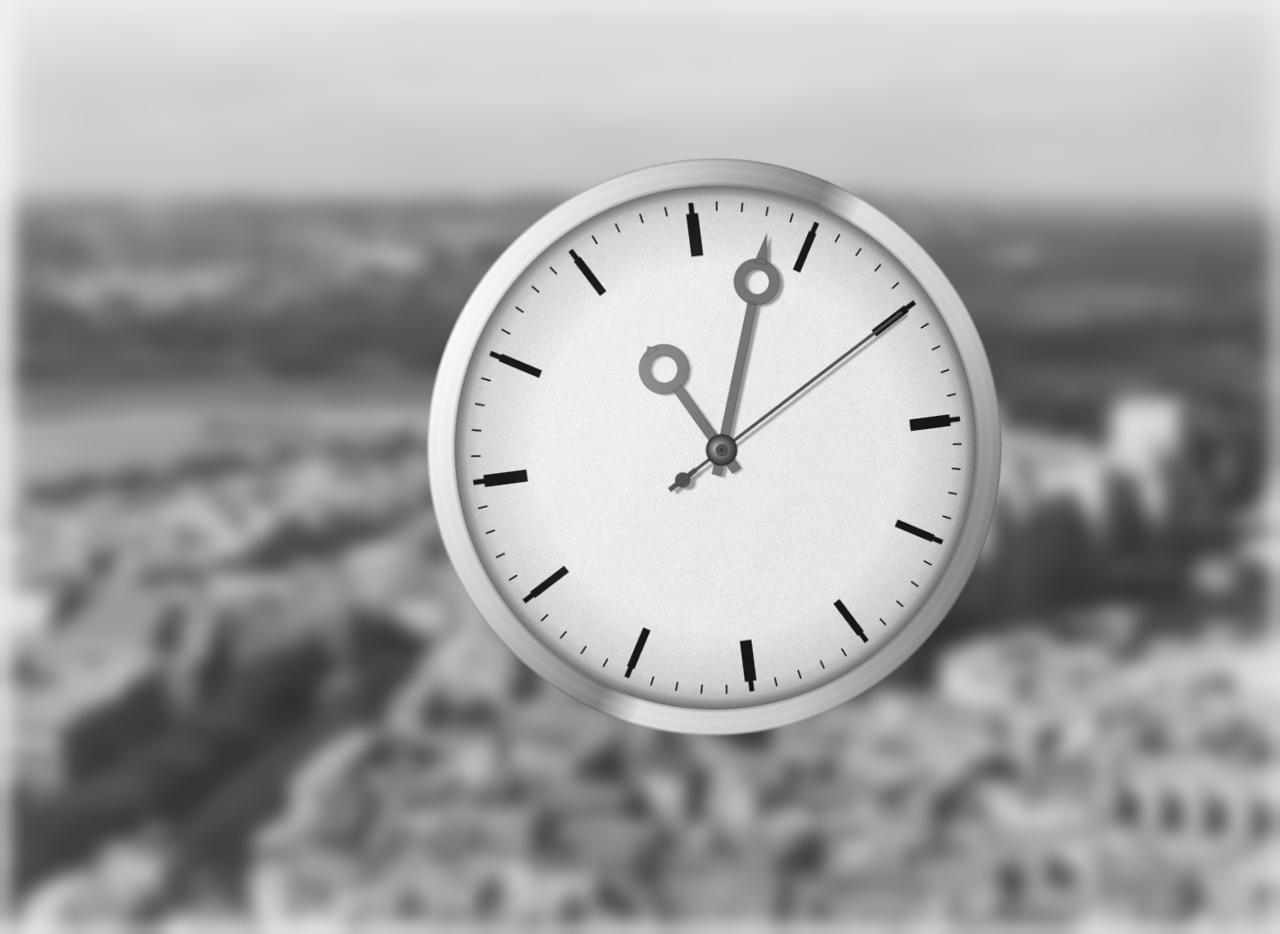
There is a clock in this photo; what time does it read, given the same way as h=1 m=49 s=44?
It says h=11 m=3 s=10
